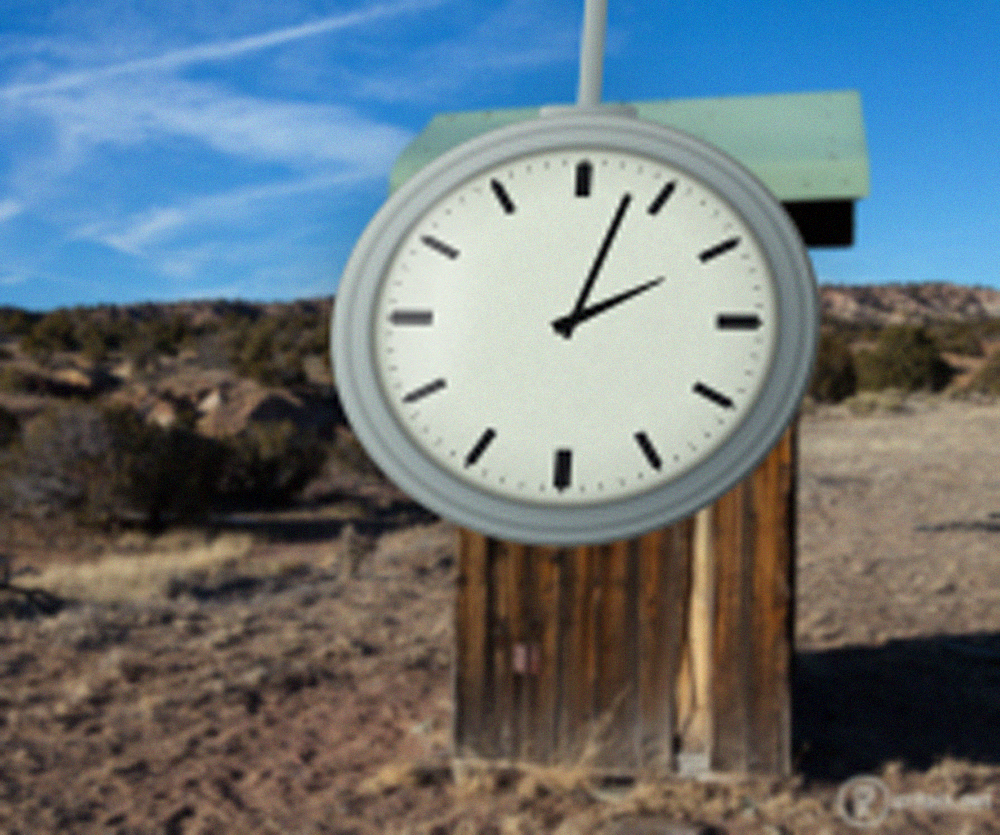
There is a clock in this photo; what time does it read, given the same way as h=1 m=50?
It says h=2 m=3
